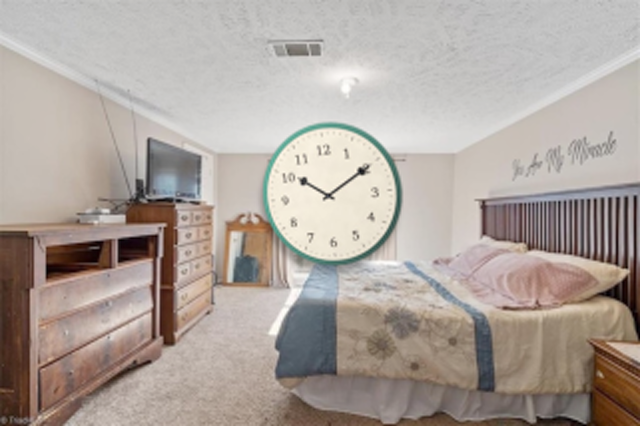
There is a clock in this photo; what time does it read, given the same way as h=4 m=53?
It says h=10 m=10
